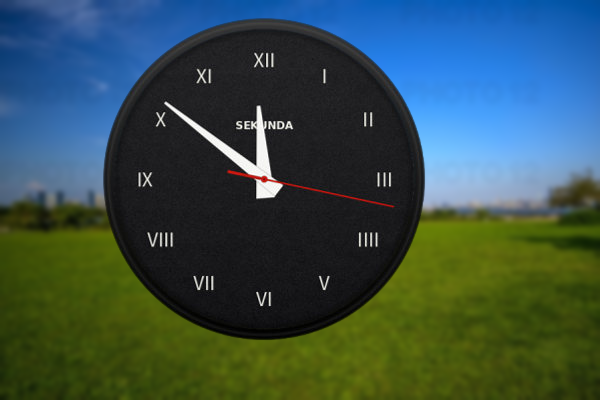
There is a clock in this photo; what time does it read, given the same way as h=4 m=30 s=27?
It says h=11 m=51 s=17
